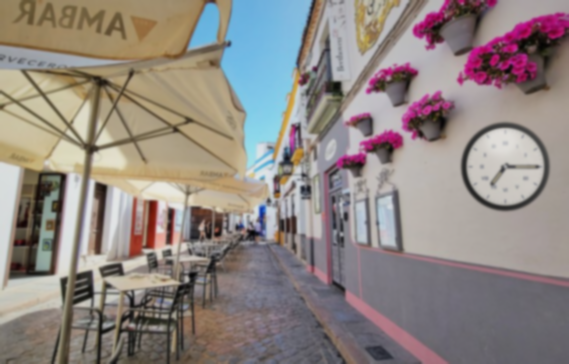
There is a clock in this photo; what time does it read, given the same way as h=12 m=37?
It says h=7 m=15
